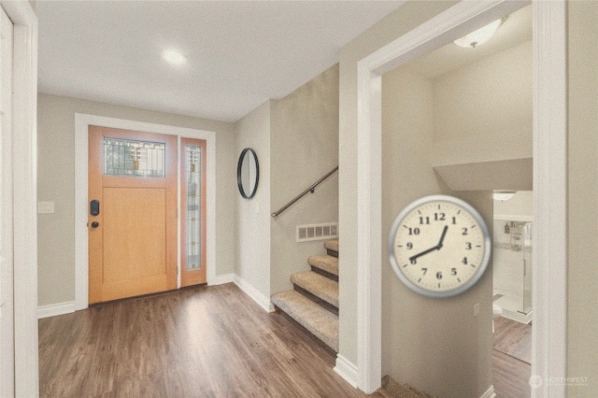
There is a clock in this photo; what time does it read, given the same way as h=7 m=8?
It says h=12 m=41
